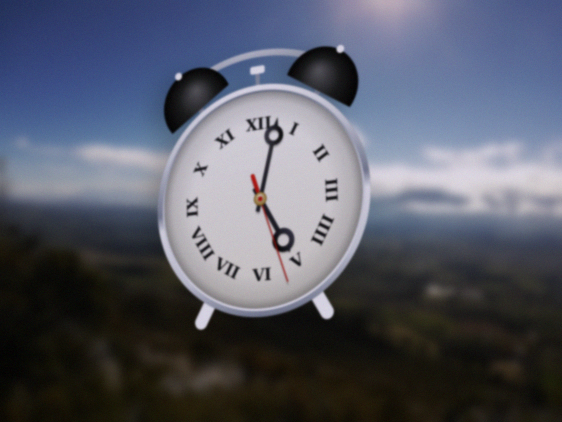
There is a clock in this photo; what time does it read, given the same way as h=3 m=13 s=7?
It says h=5 m=2 s=27
